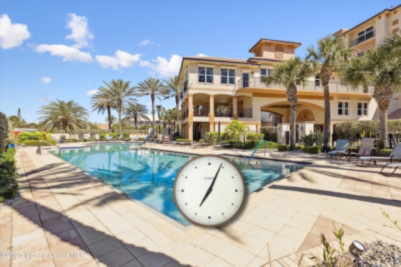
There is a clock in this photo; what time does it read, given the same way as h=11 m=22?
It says h=7 m=4
